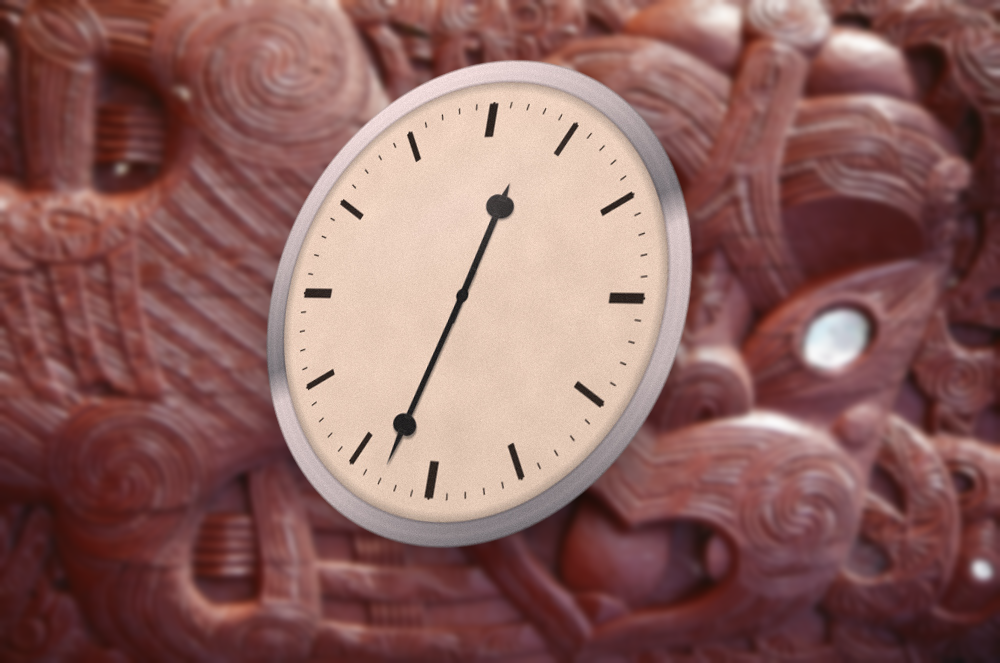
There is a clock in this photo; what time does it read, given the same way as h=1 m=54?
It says h=12 m=33
